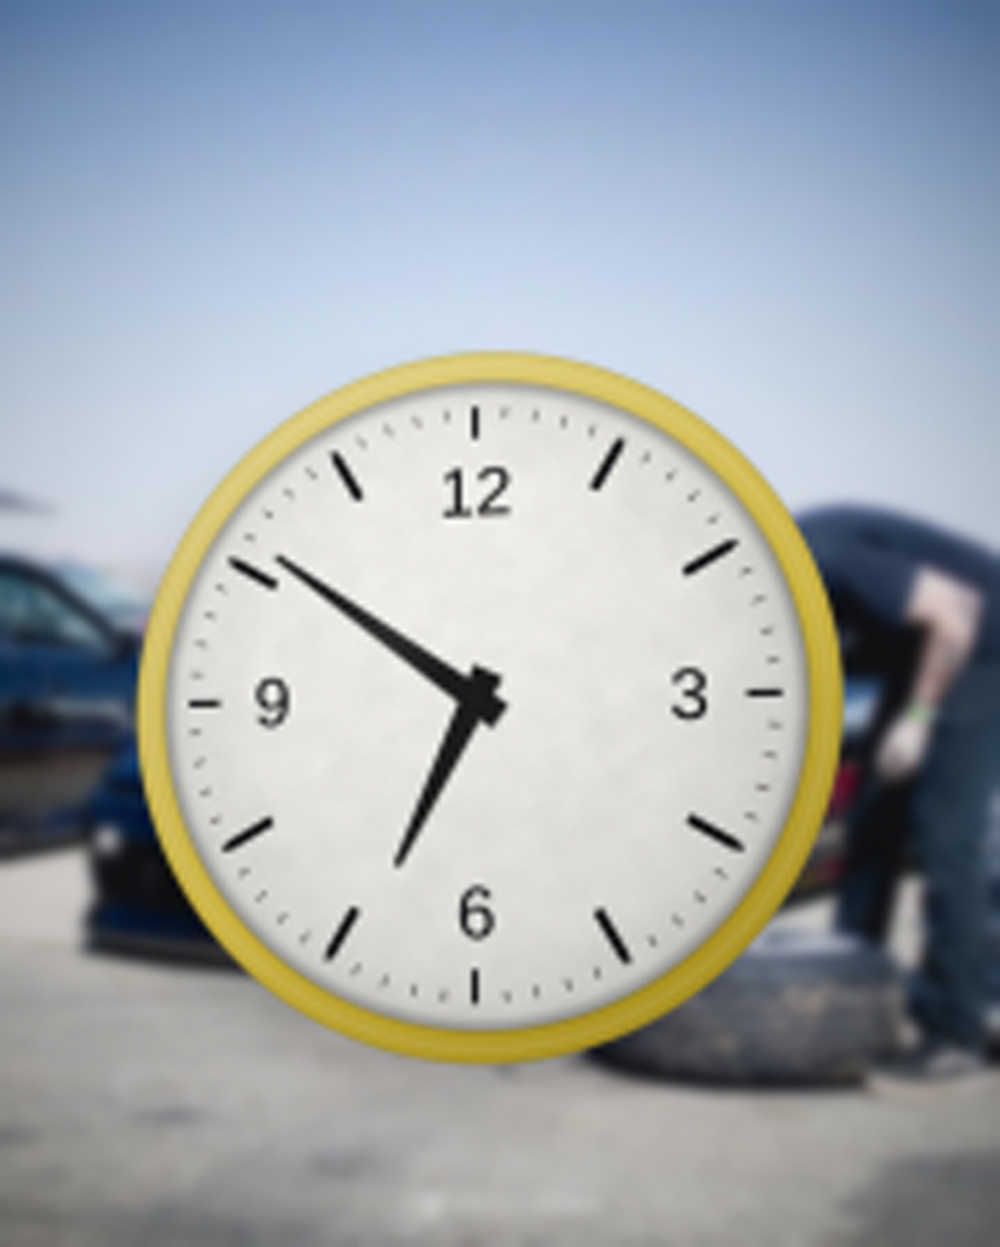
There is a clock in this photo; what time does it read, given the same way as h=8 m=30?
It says h=6 m=51
